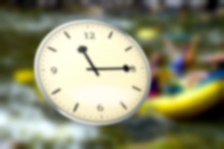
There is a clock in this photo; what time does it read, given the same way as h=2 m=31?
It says h=11 m=15
